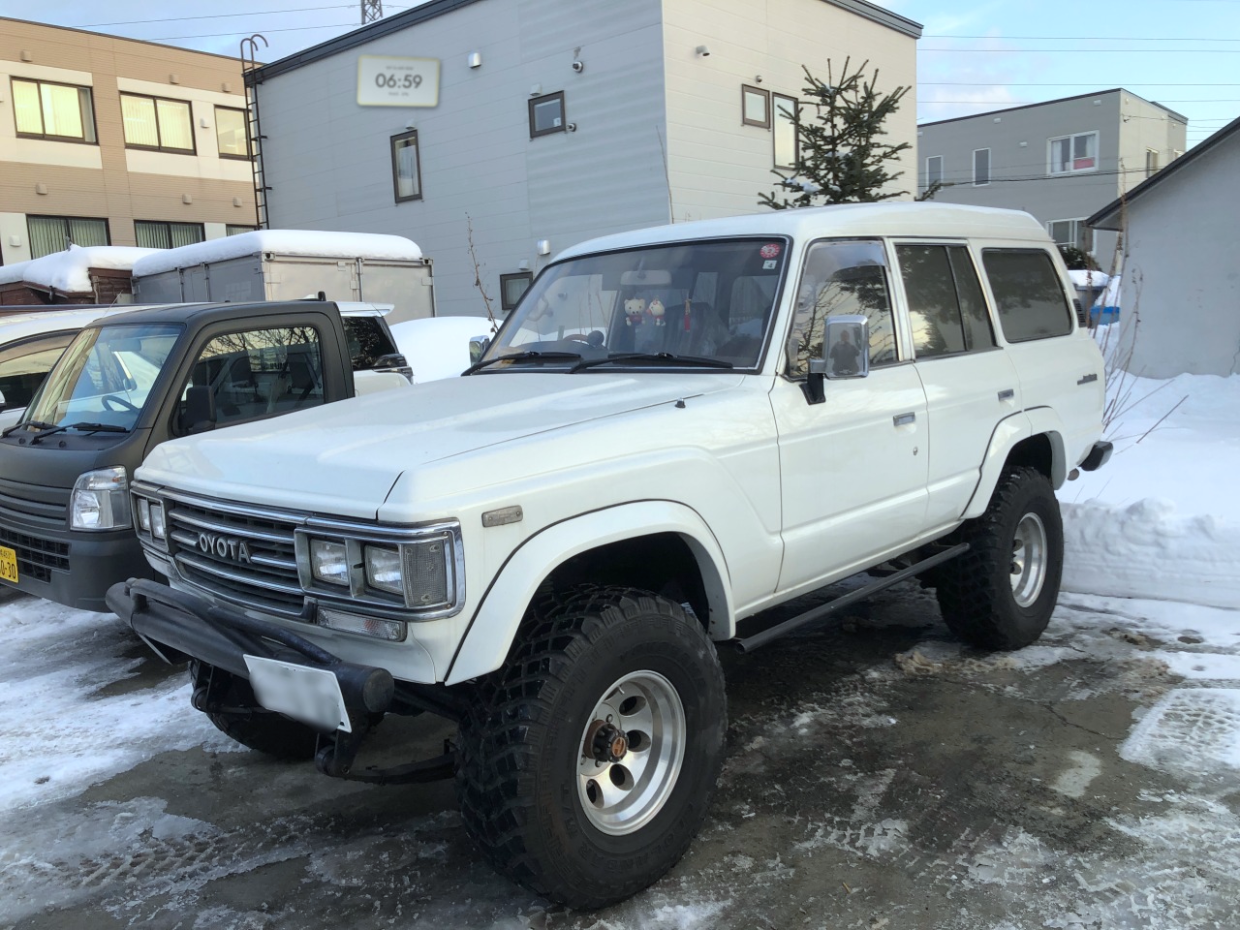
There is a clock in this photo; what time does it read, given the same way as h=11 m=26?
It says h=6 m=59
